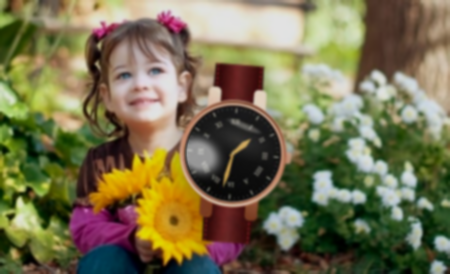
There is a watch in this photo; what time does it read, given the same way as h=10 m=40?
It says h=1 m=32
